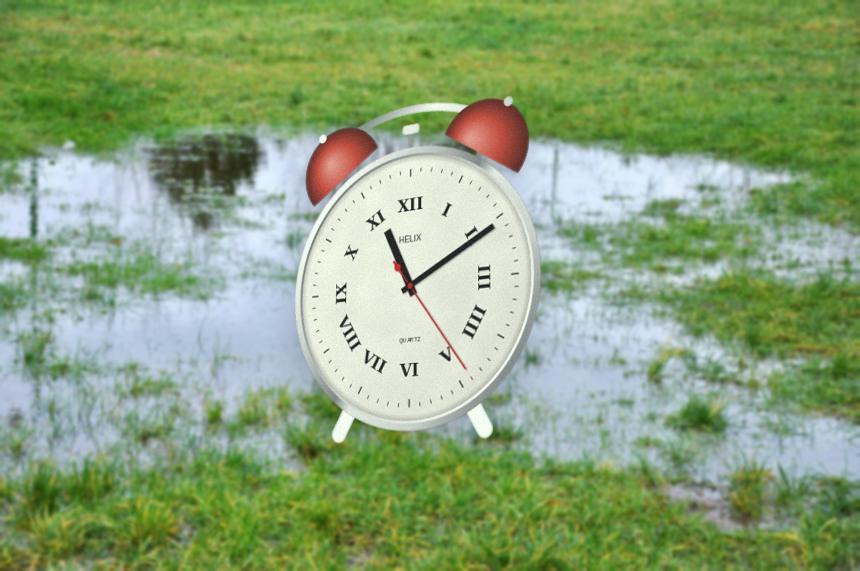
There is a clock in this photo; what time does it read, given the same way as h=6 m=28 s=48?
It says h=11 m=10 s=24
